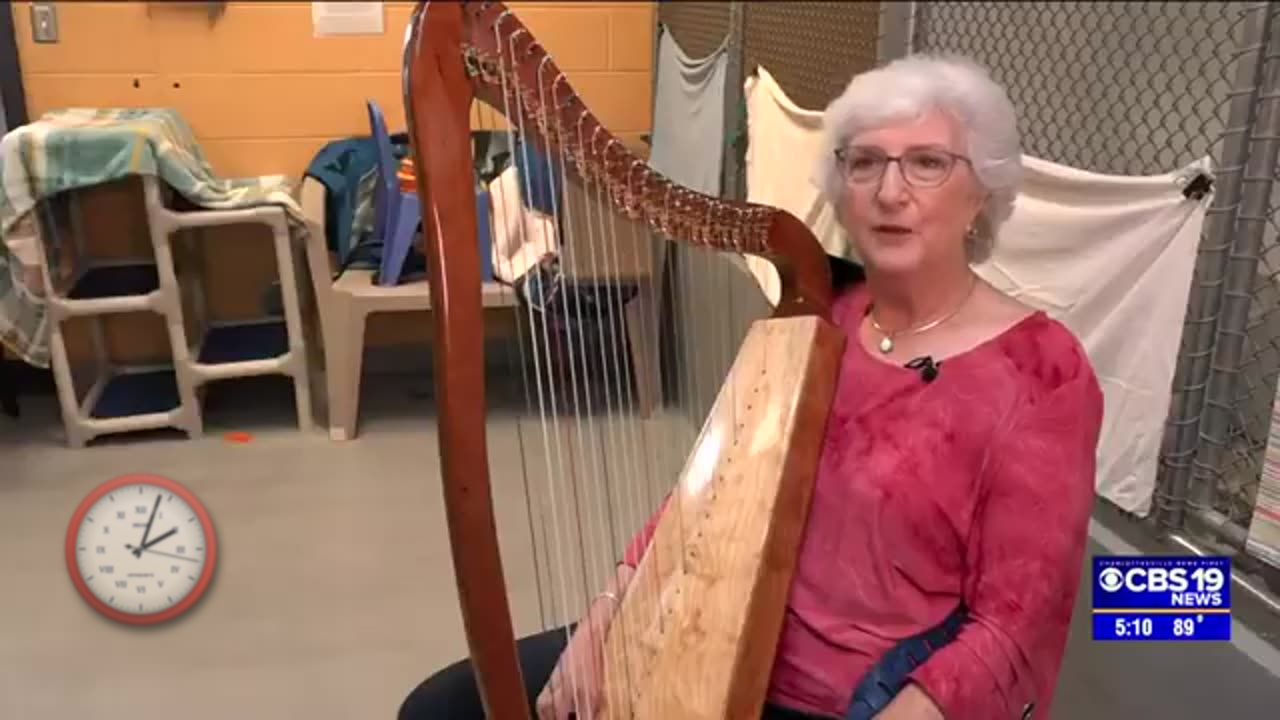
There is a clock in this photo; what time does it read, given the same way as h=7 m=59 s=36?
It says h=2 m=3 s=17
